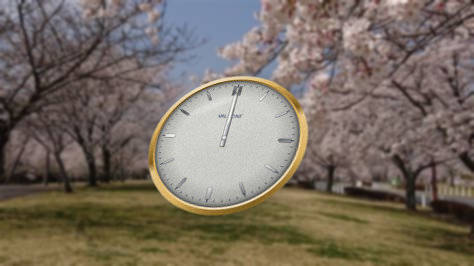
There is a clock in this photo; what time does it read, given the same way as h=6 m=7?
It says h=12 m=0
